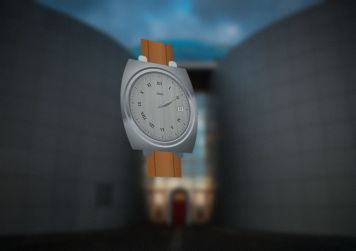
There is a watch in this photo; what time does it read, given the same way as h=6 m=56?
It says h=2 m=10
